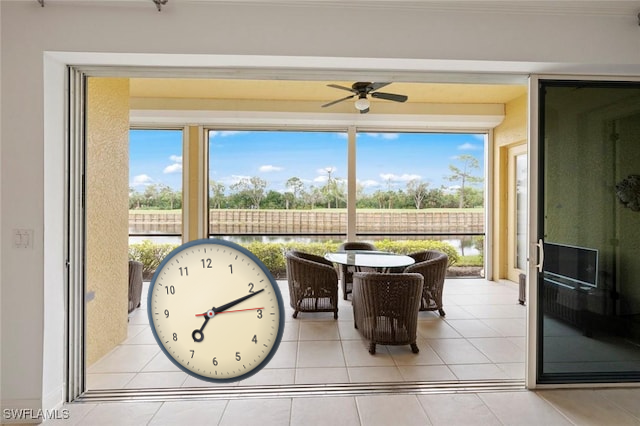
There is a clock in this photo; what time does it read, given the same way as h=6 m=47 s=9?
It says h=7 m=11 s=14
